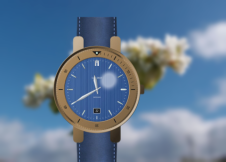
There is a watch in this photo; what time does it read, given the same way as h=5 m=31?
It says h=11 m=40
